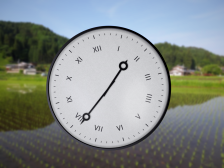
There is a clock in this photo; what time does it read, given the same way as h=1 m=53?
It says h=1 m=39
